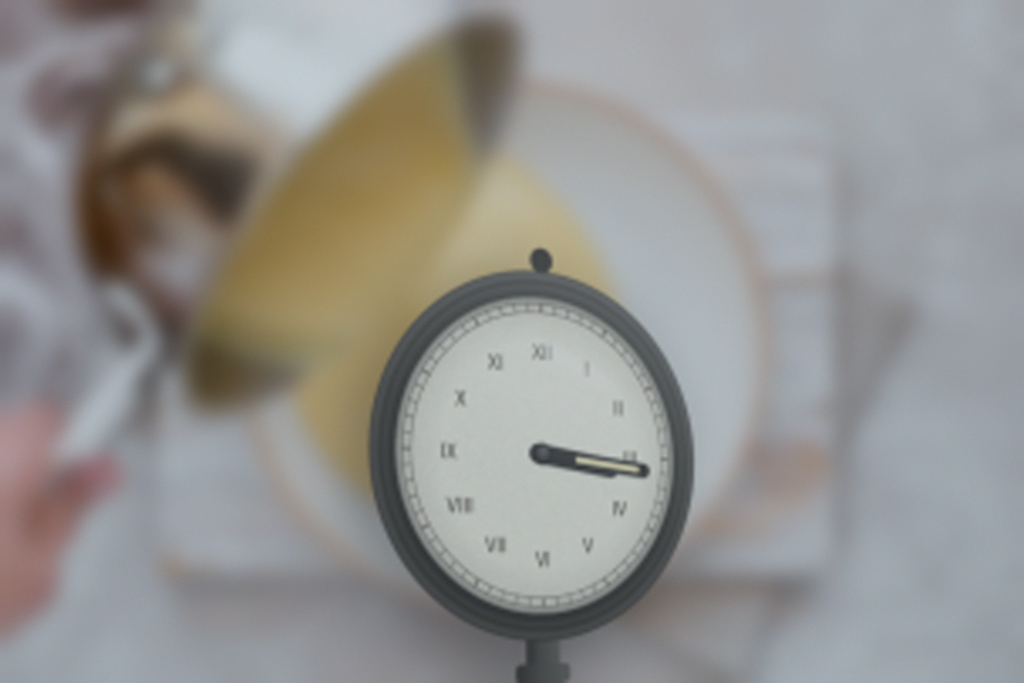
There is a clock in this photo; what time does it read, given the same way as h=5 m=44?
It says h=3 m=16
